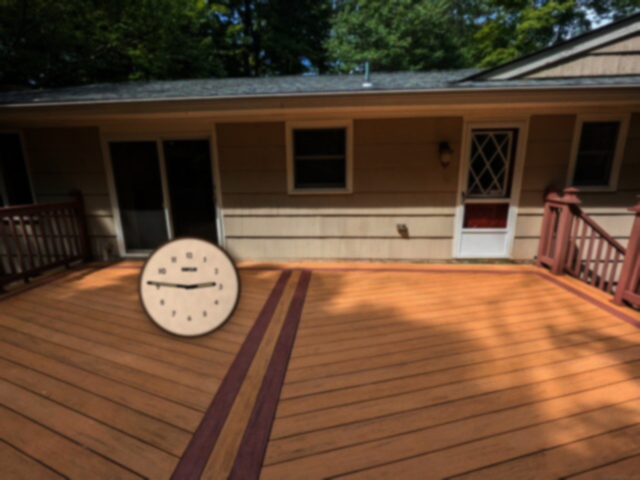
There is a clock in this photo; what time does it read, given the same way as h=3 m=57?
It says h=2 m=46
